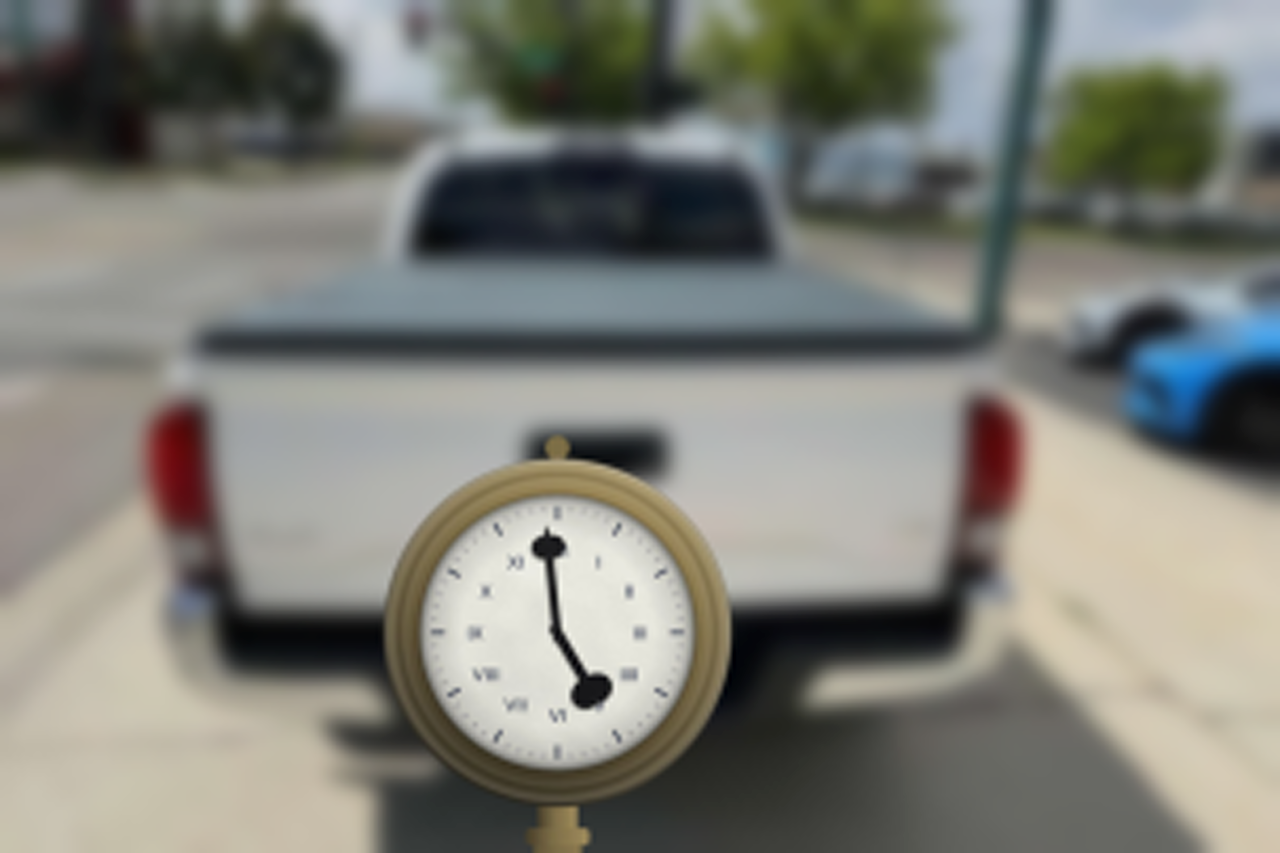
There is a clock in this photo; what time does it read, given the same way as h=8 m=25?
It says h=4 m=59
